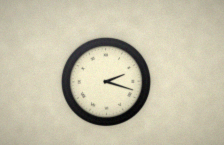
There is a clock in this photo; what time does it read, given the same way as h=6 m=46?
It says h=2 m=18
